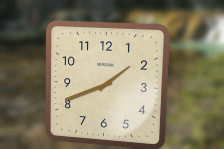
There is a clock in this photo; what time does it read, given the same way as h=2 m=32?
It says h=1 m=41
